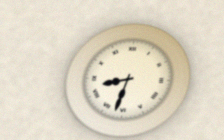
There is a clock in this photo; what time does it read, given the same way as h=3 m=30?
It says h=8 m=32
